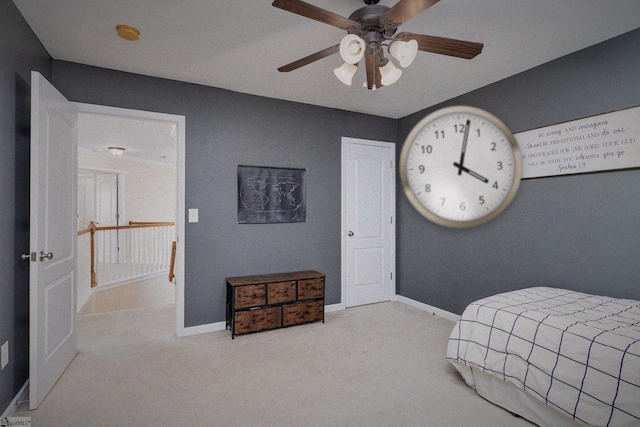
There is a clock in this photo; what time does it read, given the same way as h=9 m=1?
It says h=4 m=2
